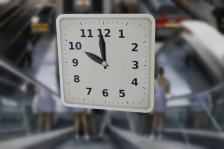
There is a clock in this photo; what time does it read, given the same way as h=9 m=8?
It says h=9 m=59
